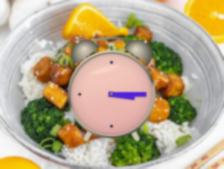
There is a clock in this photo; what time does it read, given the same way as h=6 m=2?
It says h=3 m=15
